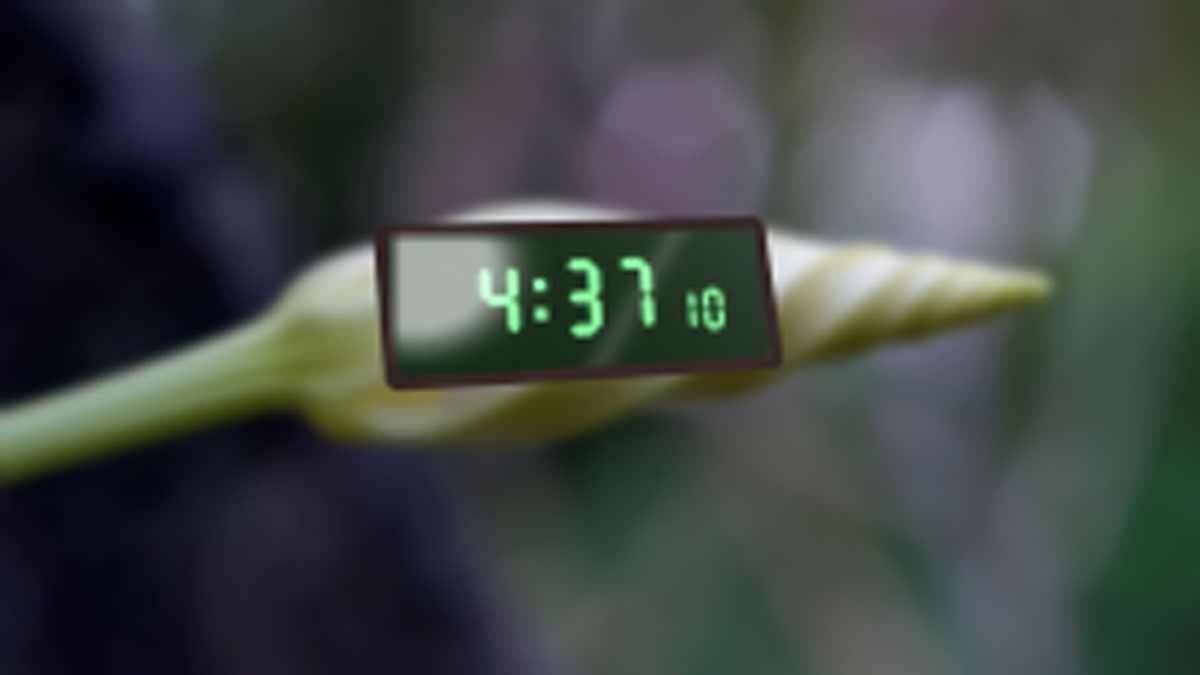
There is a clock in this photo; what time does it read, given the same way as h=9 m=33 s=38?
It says h=4 m=37 s=10
